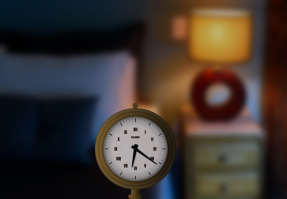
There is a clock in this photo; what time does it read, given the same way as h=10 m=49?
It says h=6 m=21
